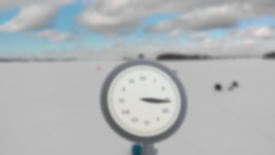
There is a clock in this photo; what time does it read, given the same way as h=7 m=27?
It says h=3 m=16
